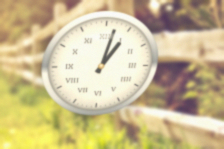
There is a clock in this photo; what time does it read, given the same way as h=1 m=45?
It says h=1 m=2
